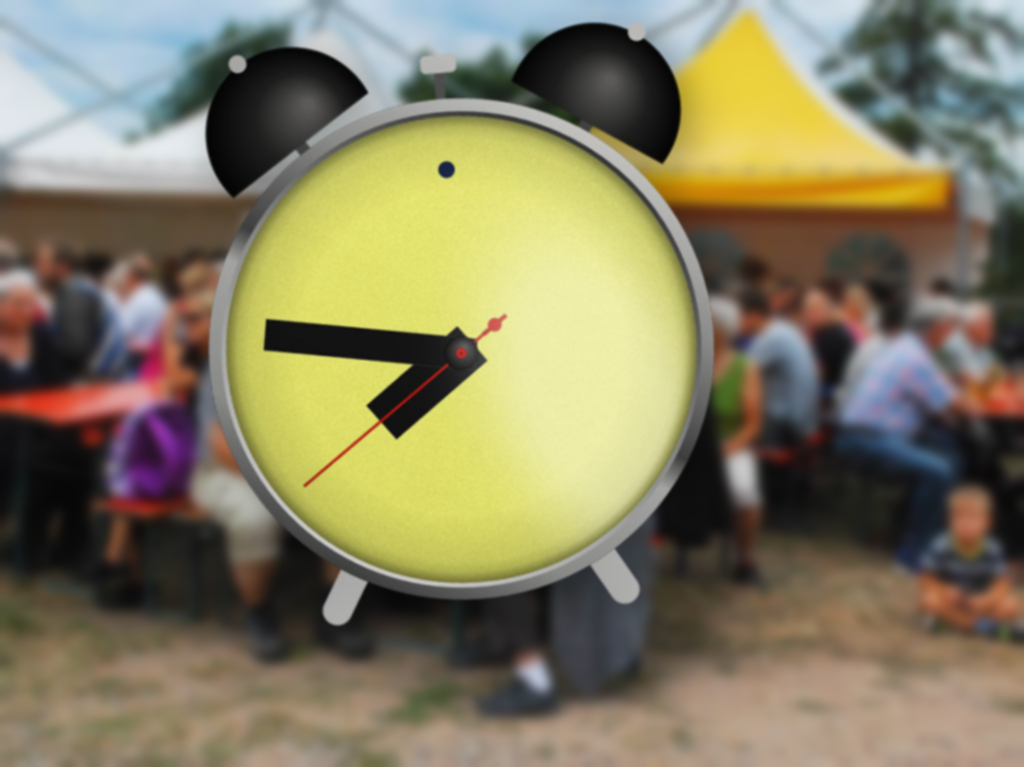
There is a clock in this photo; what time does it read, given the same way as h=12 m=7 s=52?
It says h=7 m=46 s=39
